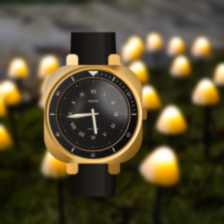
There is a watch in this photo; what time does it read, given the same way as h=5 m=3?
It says h=5 m=44
